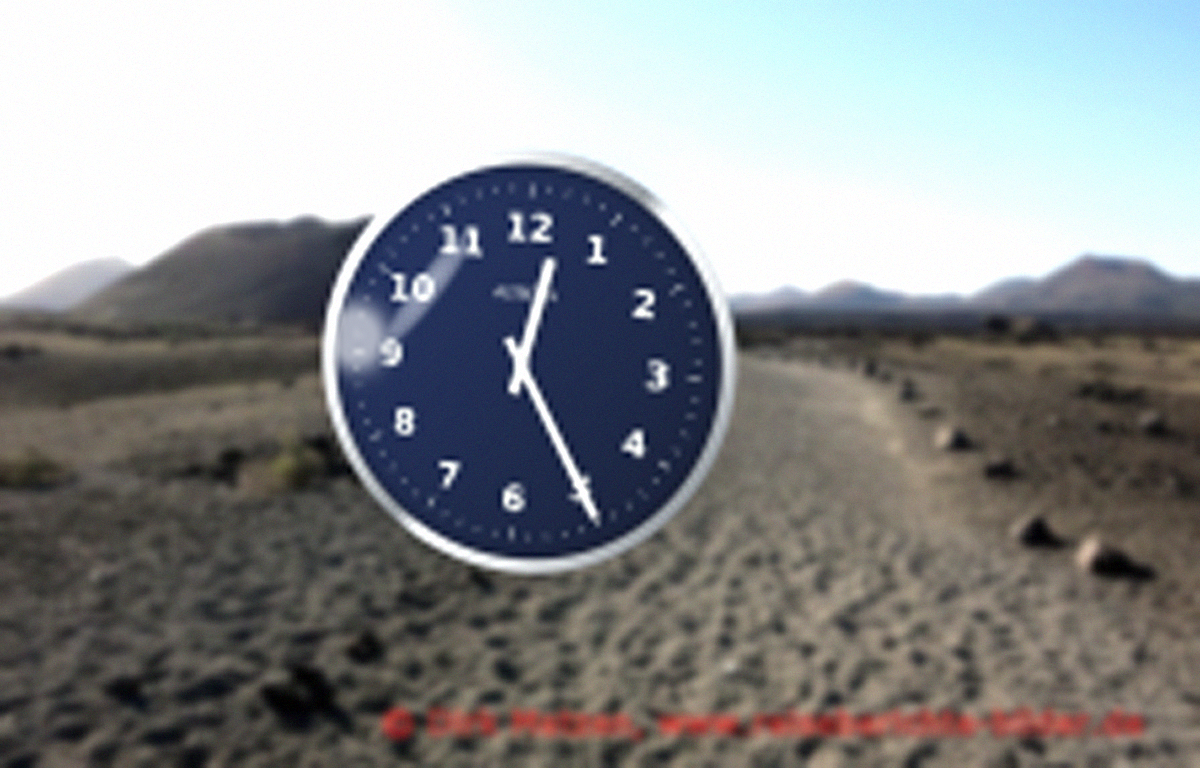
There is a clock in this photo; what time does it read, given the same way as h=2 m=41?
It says h=12 m=25
